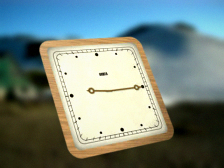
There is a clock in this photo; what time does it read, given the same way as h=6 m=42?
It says h=9 m=15
